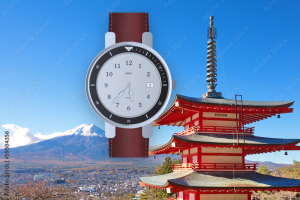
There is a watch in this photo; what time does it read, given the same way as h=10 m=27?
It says h=5 m=37
